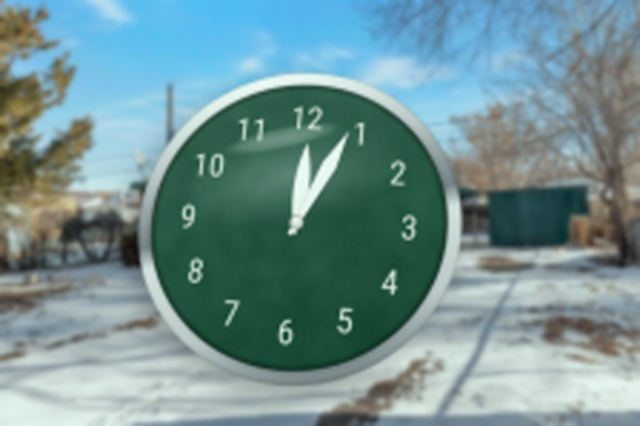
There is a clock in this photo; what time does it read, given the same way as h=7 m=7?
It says h=12 m=4
